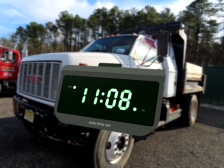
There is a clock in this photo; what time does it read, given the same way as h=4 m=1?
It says h=11 m=8
